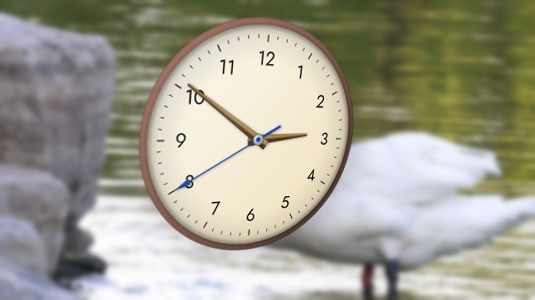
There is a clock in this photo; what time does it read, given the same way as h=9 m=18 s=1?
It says h=2 m=50 s=40
